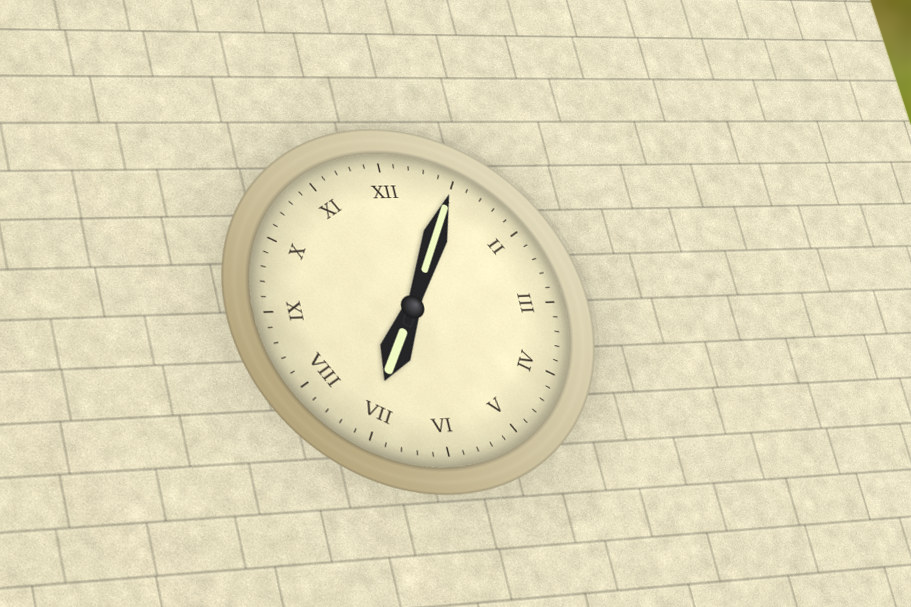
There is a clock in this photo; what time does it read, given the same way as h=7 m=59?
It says h=7 m=5
